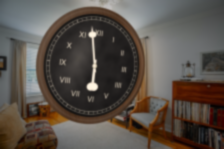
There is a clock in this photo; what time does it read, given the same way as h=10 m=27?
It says h=5 m=58
